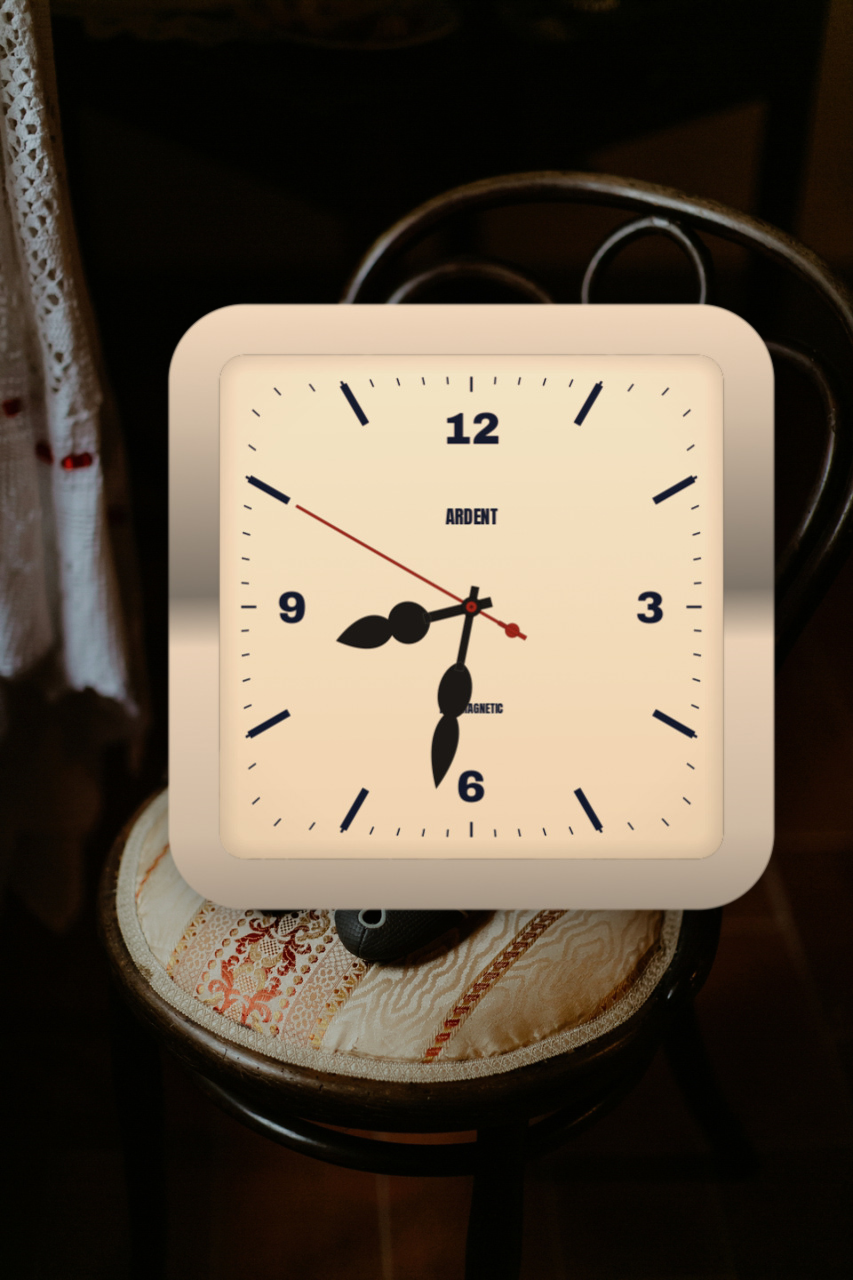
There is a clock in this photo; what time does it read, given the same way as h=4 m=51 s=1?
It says h=8 m=31 s=50
